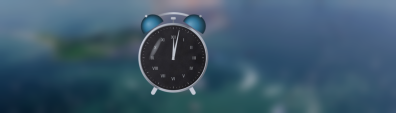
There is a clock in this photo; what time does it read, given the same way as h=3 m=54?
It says h=12 m=2
